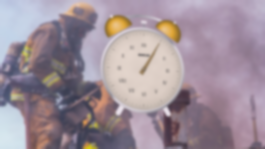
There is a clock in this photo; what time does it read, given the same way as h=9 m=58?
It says h=1 m=5
